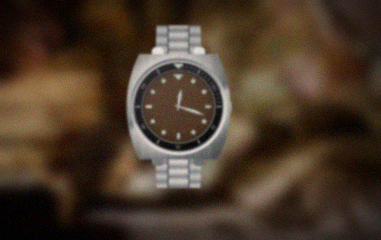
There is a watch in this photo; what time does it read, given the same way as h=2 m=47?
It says h=12 m=18
